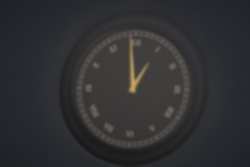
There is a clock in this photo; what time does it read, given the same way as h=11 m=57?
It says h=12 m=59
